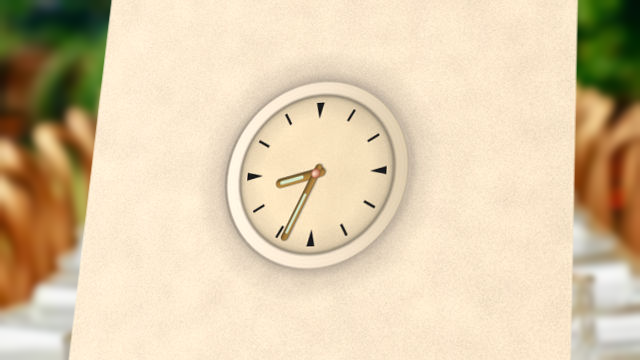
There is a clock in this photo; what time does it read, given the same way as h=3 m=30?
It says h=8 m=34
